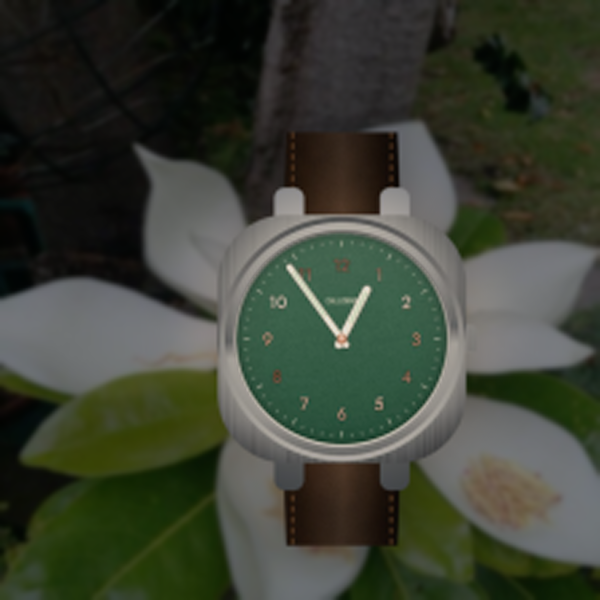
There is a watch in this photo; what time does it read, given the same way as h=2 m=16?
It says h=12 m=54
